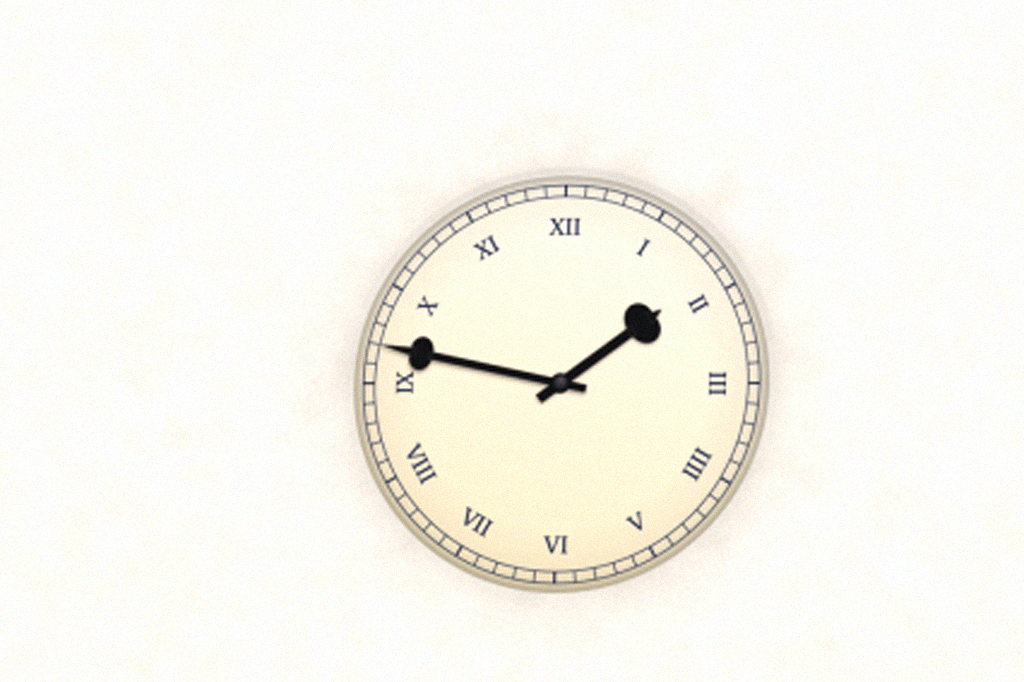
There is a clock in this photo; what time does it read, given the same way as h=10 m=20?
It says h=1 m=47
